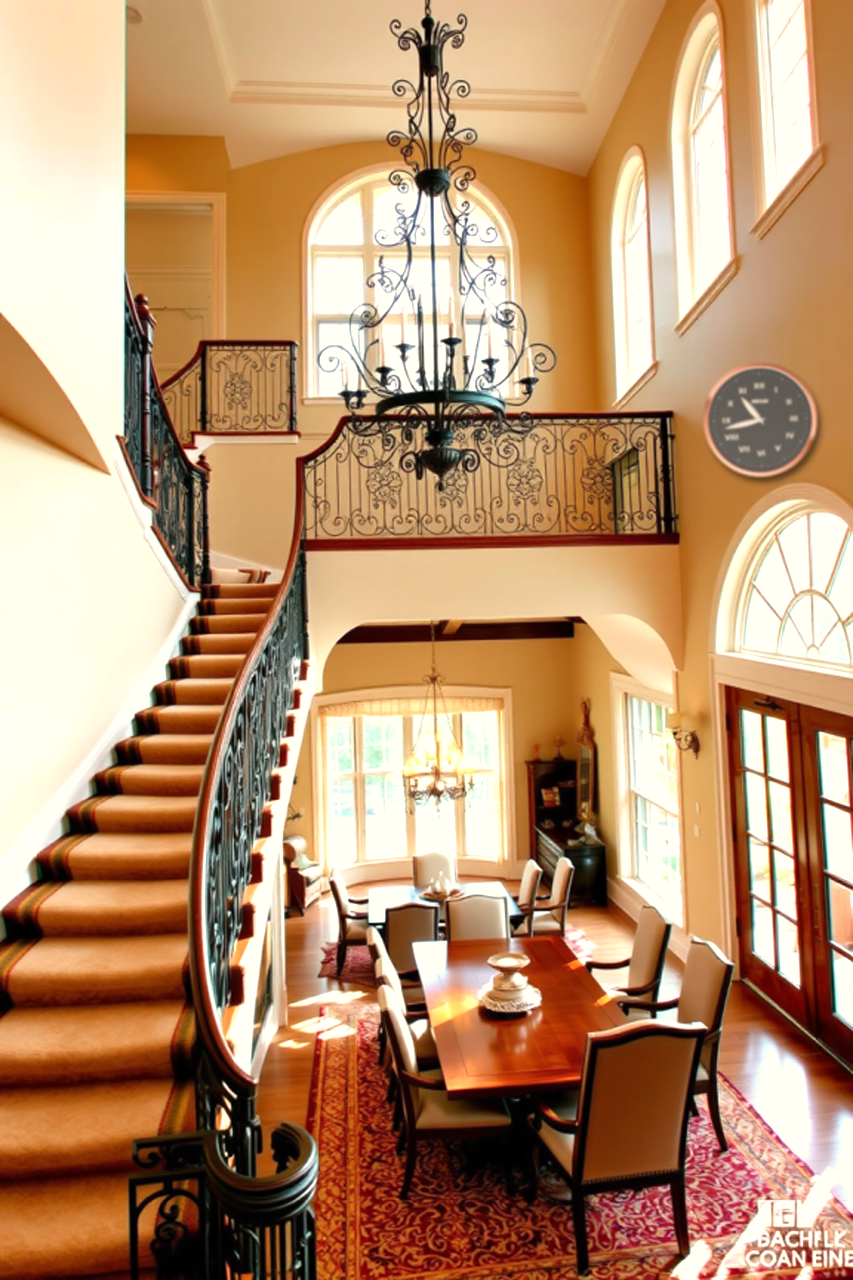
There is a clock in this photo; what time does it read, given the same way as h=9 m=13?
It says h=10 m=43
